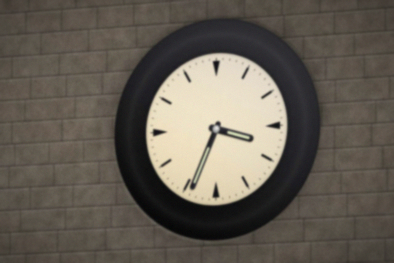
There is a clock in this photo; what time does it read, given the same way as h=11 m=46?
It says h=3 m=34
